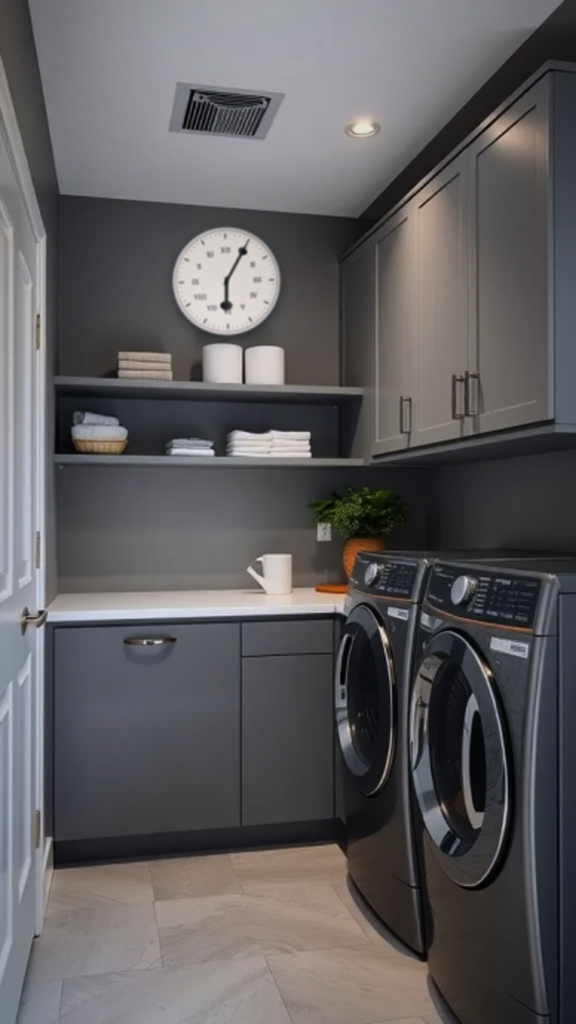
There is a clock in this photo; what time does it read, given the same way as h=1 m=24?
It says h=6 m=5
